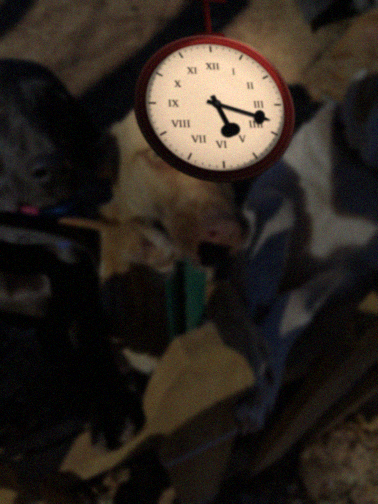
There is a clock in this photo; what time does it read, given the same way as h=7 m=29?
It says h=5 m=18
